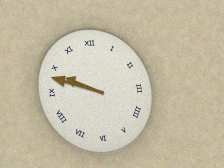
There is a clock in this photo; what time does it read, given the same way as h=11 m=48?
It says h=9 m=48
